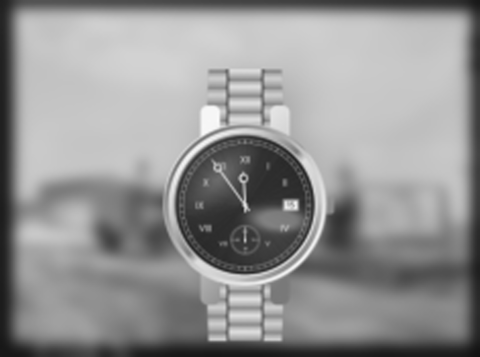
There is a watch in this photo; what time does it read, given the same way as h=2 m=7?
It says h=11 m=54
